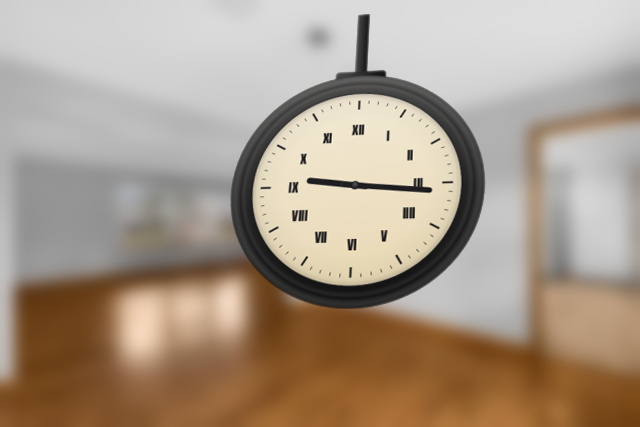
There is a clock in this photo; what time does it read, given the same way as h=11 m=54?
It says h=9 m=16
